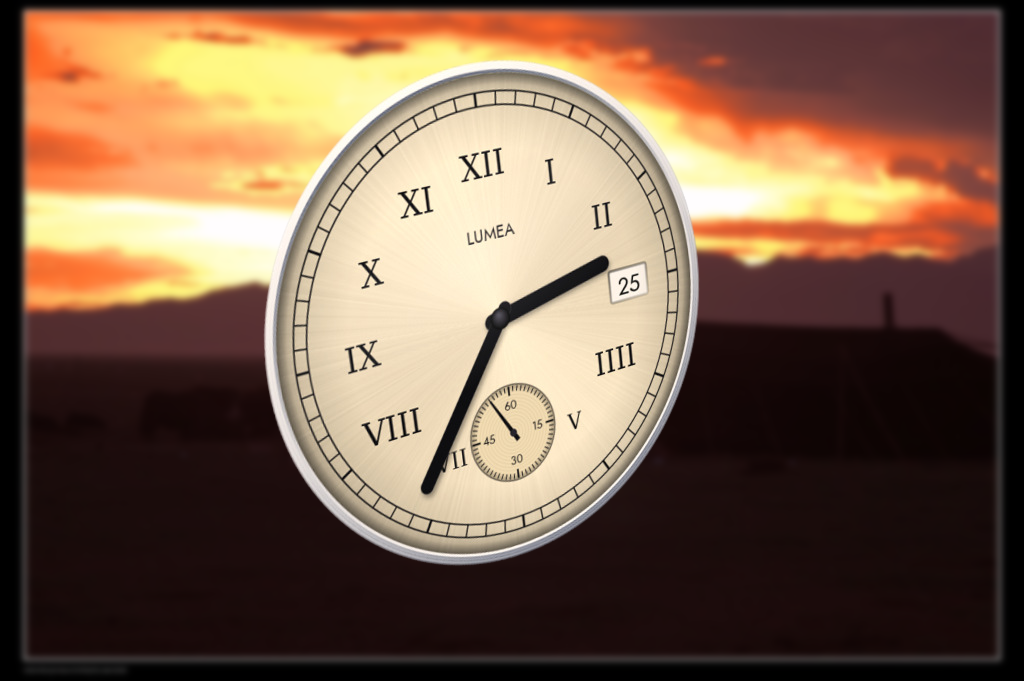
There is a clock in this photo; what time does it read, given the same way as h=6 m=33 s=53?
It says h=2 m=35 s=55
